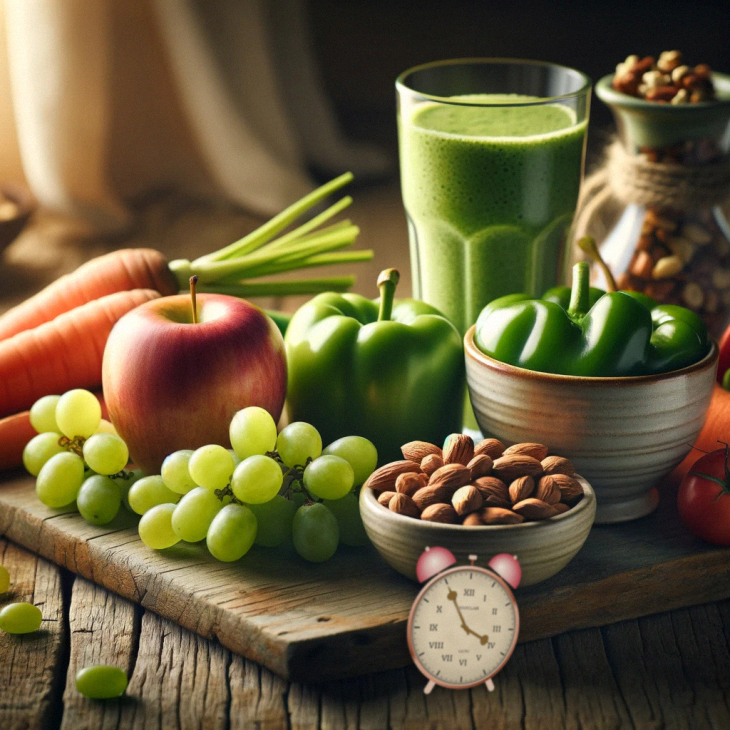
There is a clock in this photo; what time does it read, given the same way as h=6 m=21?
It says h=3 m=55
